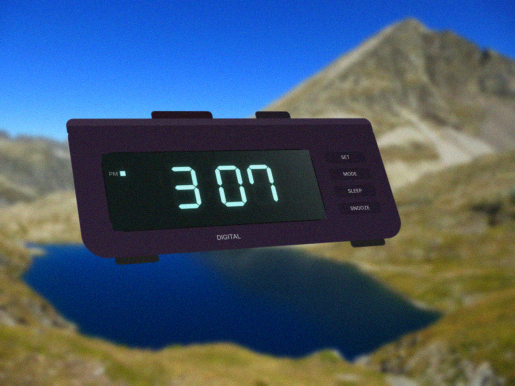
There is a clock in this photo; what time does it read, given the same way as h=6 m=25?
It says h=3 m=7
